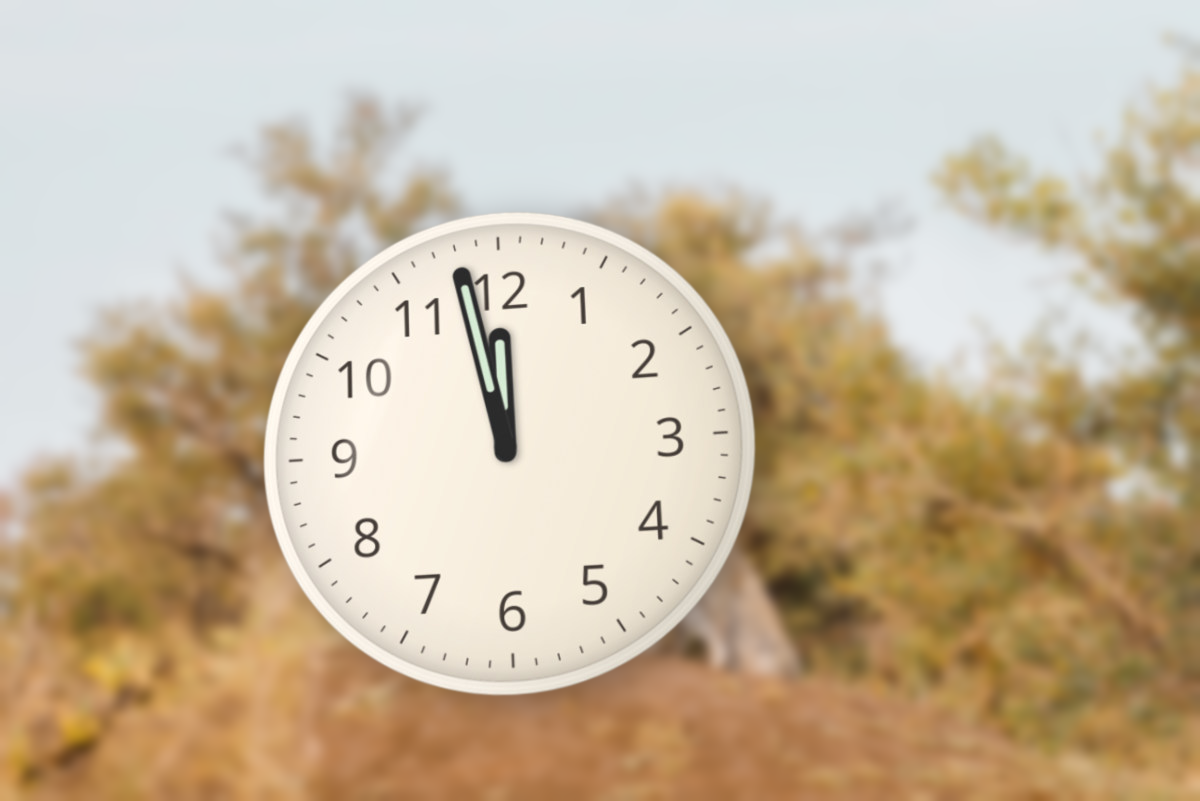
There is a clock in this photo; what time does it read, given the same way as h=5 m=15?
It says h=11 m=58
